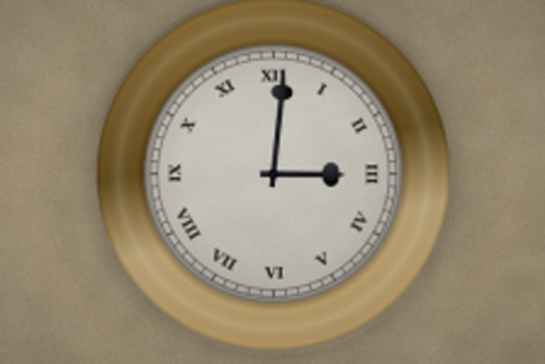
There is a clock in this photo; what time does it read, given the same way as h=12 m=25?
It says h=3 m=1
